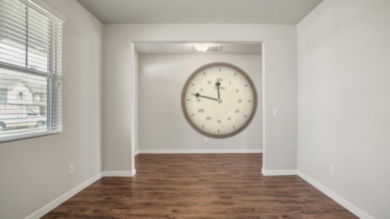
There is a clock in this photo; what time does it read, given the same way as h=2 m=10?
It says h=11 m=47
